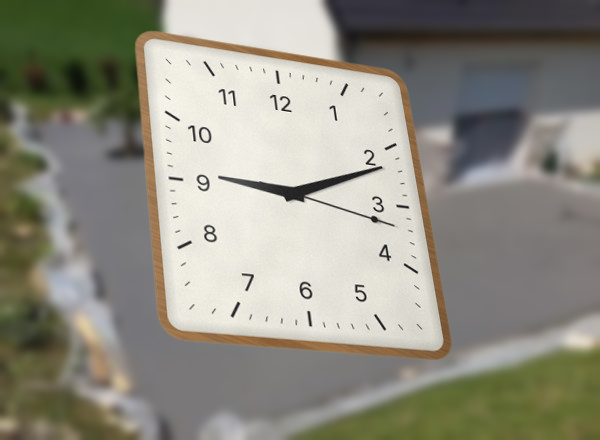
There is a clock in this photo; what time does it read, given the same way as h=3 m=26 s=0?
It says h=9 m=11 s=17
